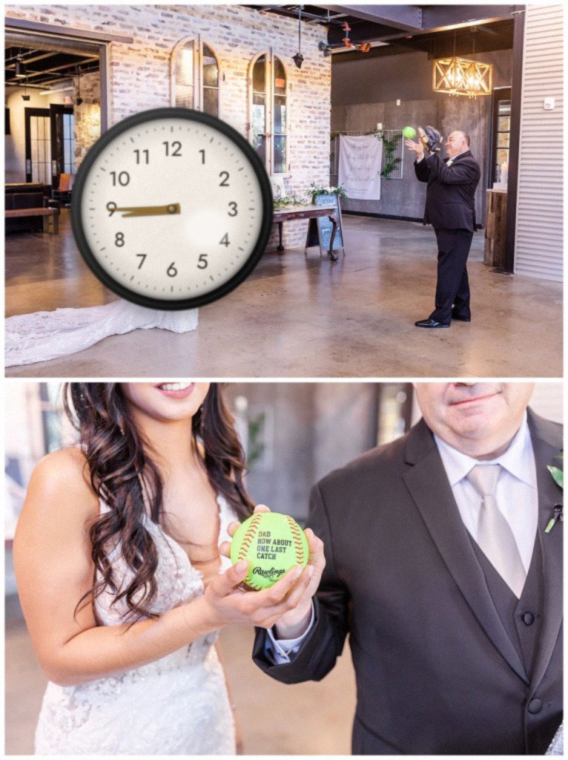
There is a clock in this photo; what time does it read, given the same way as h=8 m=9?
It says h=8 m=45
